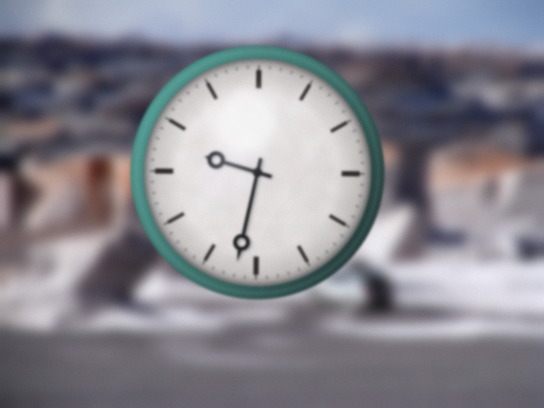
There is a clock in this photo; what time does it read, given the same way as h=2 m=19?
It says h=9 m=32
